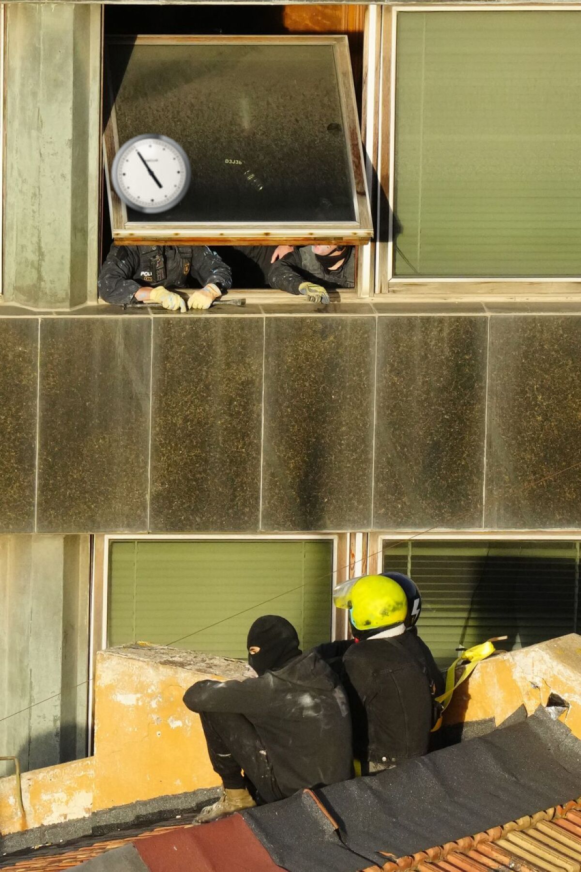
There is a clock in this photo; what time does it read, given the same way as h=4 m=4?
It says h=4 m=55
